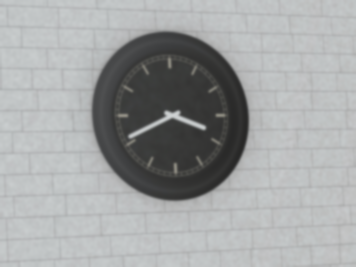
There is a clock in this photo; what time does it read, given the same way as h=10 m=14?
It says h=3 m=41
